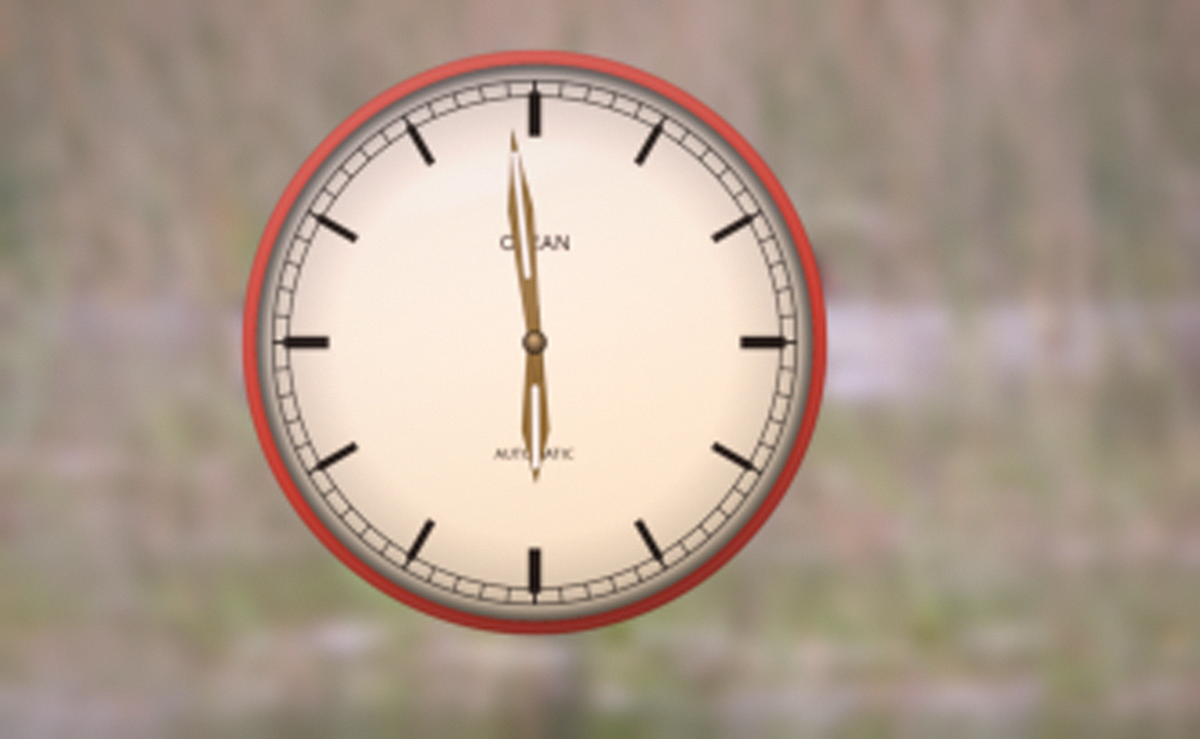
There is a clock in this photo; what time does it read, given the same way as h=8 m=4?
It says h=5 m=59
